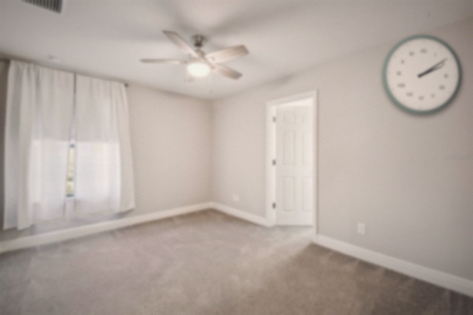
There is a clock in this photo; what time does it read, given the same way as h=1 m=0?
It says h=2 m=9
